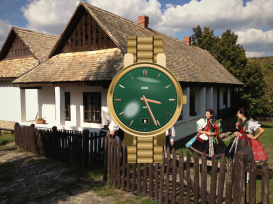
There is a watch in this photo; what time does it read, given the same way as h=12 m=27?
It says h=3 m=26
